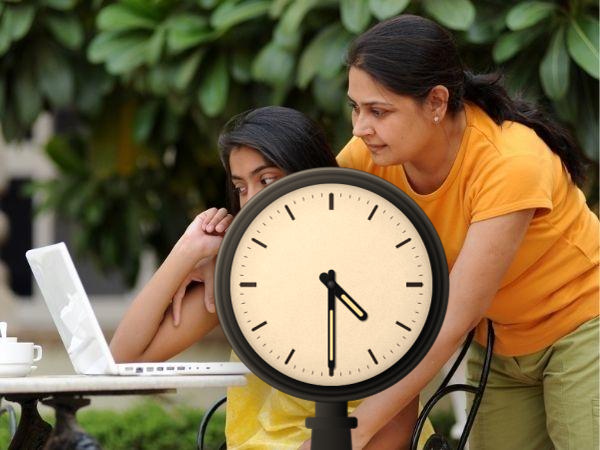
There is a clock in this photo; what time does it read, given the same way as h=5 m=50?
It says h=4 m=30
